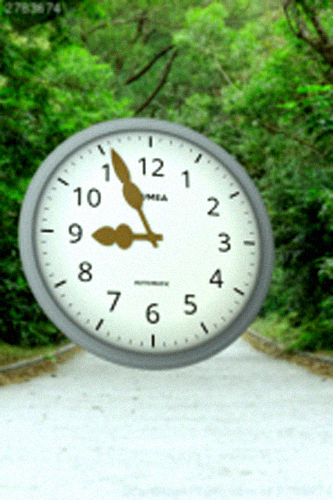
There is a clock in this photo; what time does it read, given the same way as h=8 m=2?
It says h=8 m=56
